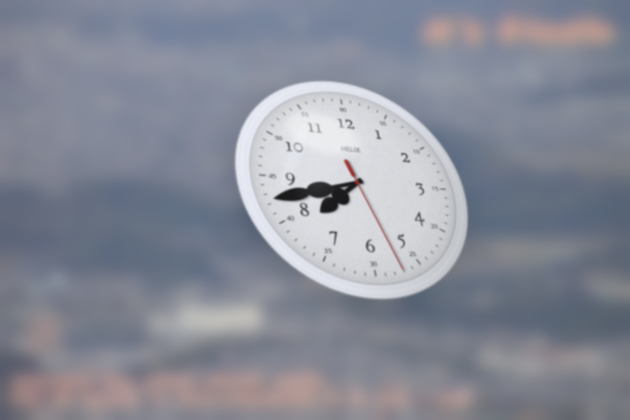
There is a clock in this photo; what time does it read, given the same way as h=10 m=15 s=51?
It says h=7 m=42 s=27
